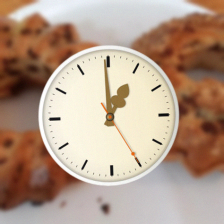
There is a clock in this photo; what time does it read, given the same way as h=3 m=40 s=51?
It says h=12 m=59 s=25
